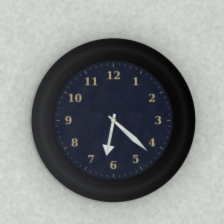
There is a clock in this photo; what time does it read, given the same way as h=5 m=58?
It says h=6 m=22
